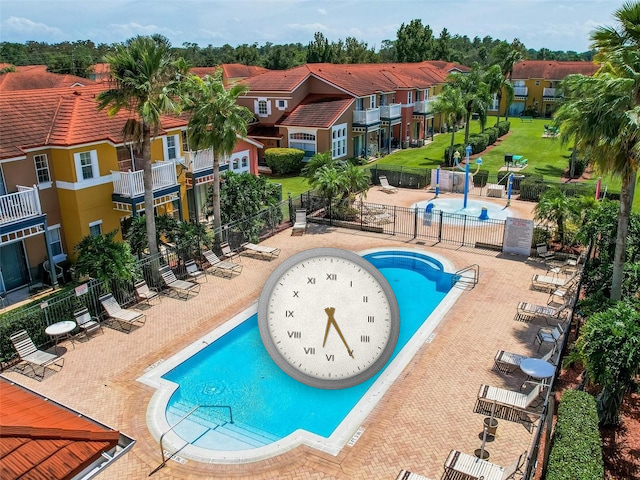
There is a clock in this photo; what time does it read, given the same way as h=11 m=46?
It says h=6 m=25
